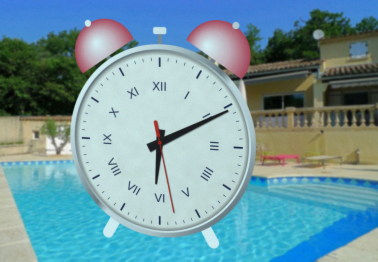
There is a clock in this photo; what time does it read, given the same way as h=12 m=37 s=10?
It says h=6 m=10 s=28
